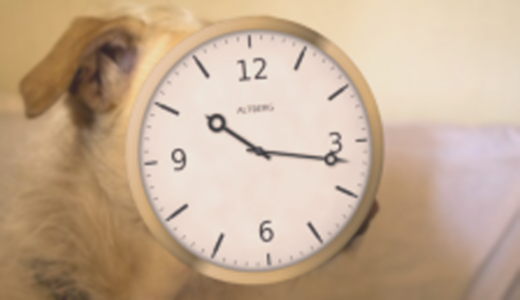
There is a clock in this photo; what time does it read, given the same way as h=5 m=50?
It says h=10 m=17
